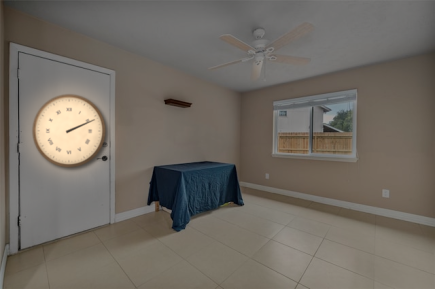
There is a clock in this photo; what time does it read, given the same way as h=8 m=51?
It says h=2 m=11
